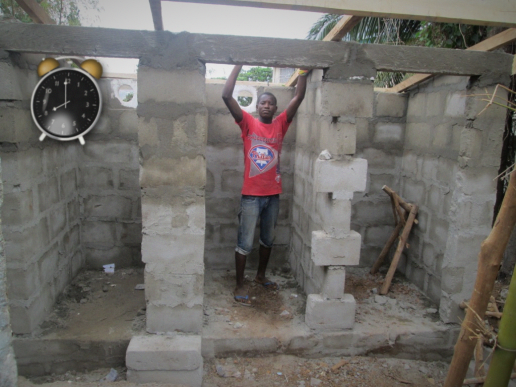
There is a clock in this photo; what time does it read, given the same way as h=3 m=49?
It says h=7 m=59
